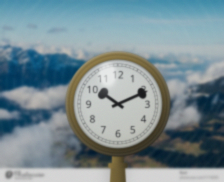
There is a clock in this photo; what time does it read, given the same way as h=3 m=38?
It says h=10 m=11
